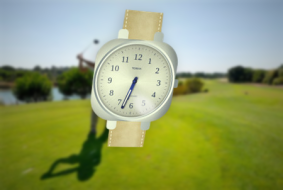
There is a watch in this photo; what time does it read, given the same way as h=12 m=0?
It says h=6 m=33
